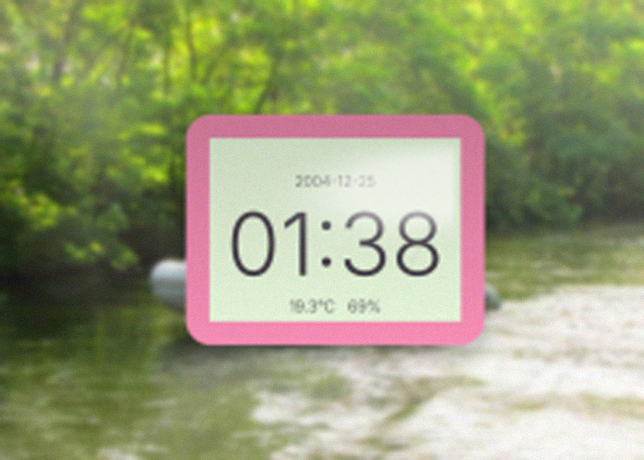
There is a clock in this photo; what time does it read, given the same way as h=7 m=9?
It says h=1 m=38
